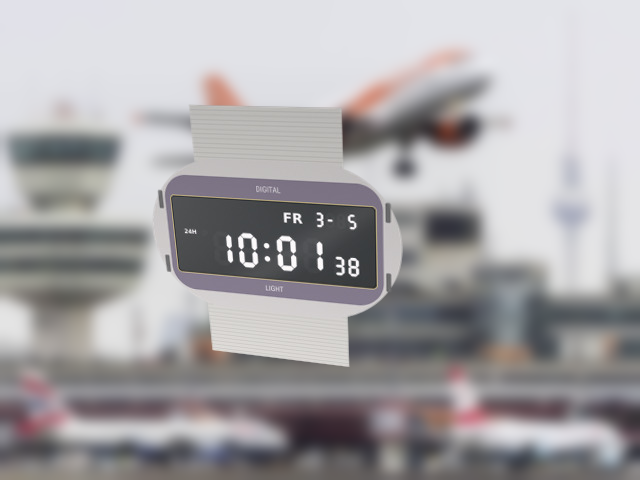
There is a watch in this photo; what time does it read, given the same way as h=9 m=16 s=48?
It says h=10 m=1 s=38
